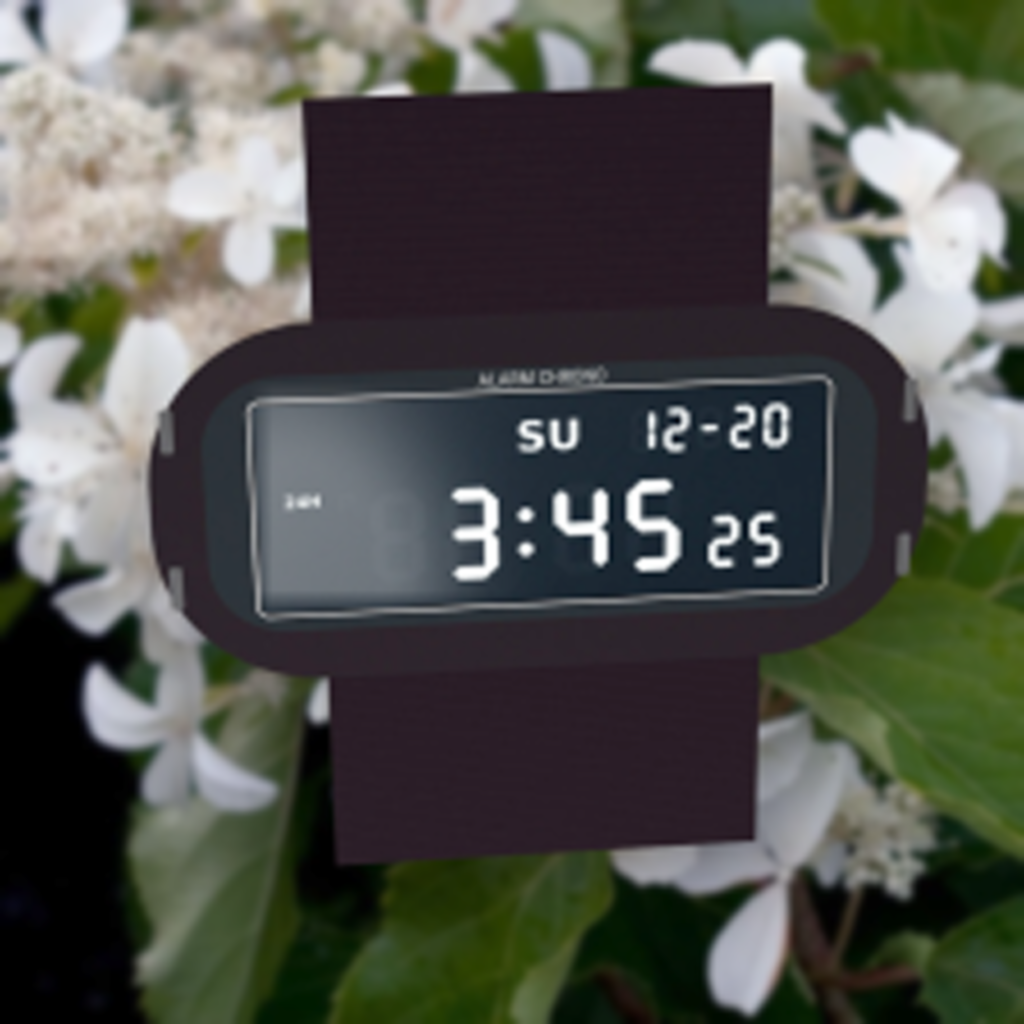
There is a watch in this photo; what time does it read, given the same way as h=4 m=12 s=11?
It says h=3 m=45 s=25
